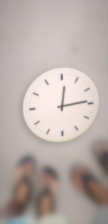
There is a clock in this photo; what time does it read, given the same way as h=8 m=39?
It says h=12 m=14
